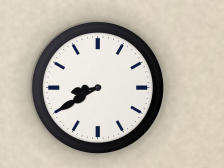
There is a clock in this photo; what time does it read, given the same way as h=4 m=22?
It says h=8 m=40
